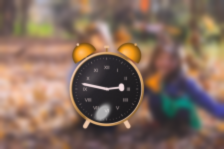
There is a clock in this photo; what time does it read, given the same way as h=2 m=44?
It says h=2 m=47
